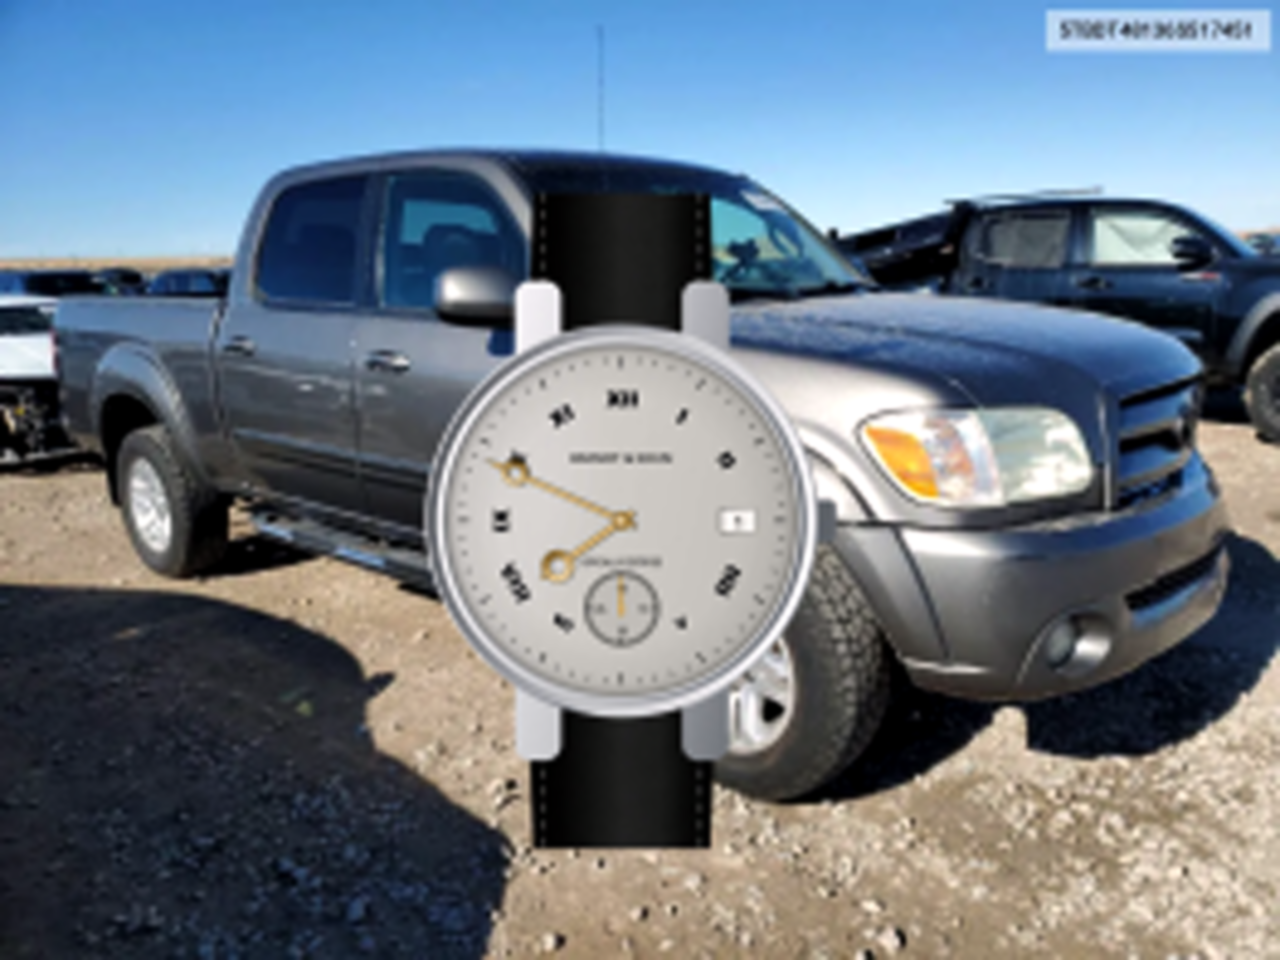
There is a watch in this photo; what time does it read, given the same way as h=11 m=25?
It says h=7 m=49
